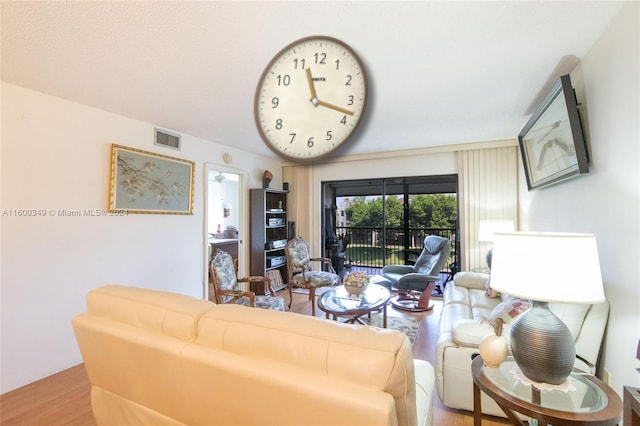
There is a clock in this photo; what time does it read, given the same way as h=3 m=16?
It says h=11 m=18
